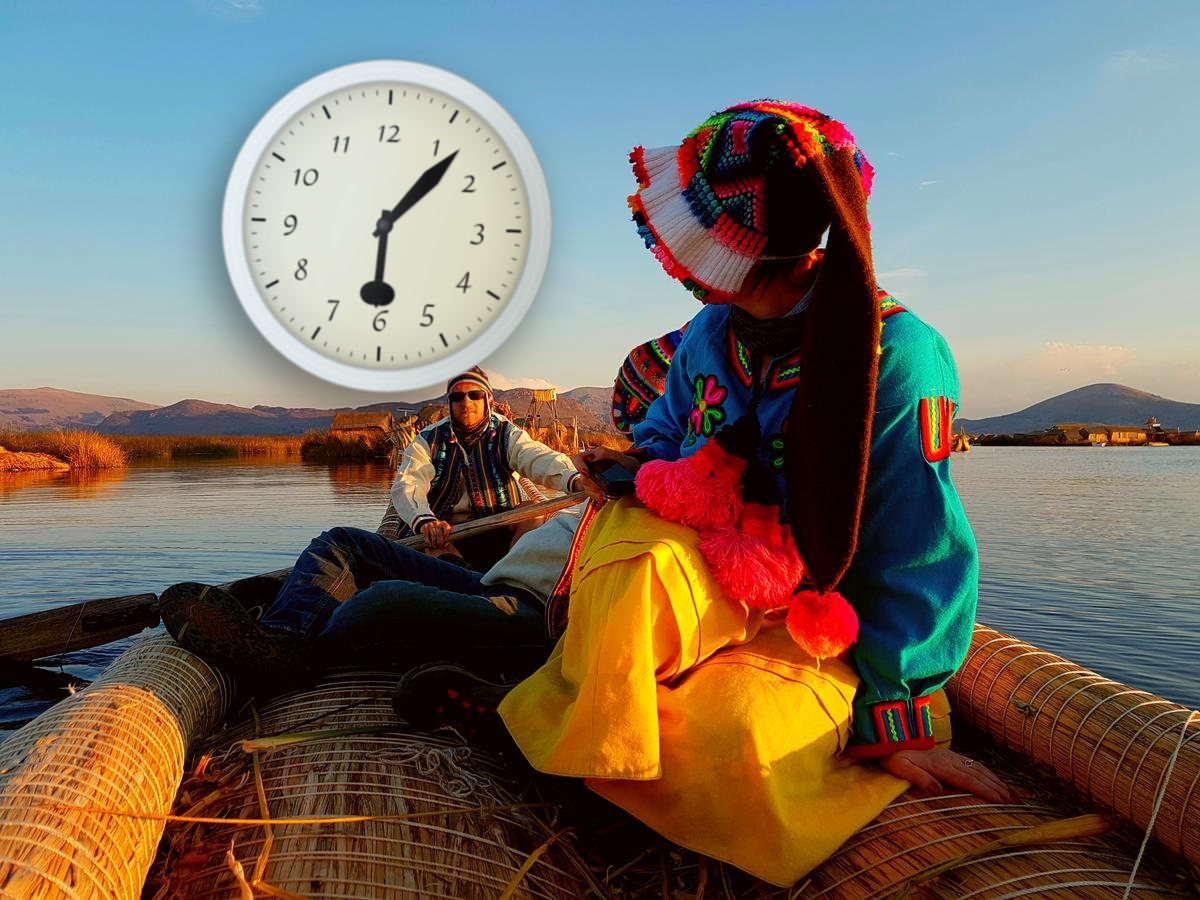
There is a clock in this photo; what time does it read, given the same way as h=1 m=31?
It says h=6 m=7
